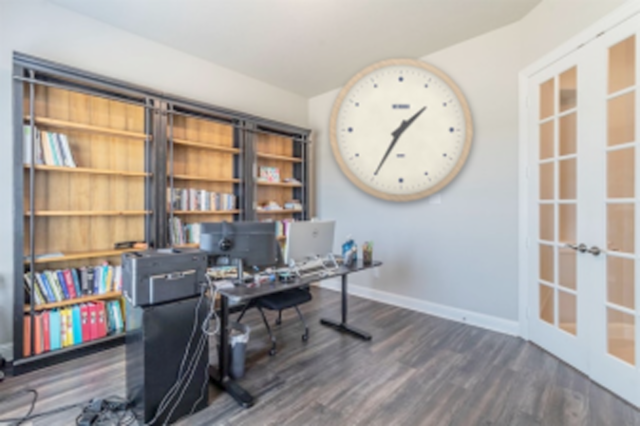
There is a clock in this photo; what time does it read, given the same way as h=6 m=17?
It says h=1 m=35
